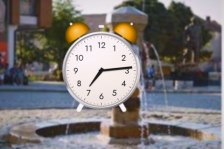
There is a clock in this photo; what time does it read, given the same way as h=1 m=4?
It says h=7 m=14
